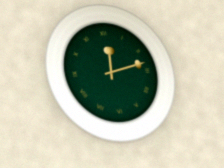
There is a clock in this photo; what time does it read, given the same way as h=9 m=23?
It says h=12 m=13
